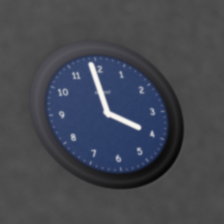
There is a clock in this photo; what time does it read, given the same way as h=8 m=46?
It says h=3 m=59
